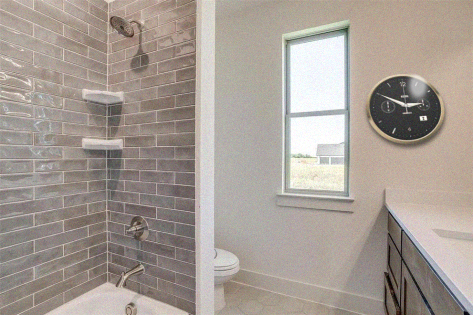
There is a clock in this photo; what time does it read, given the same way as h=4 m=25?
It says h=2 m=50
